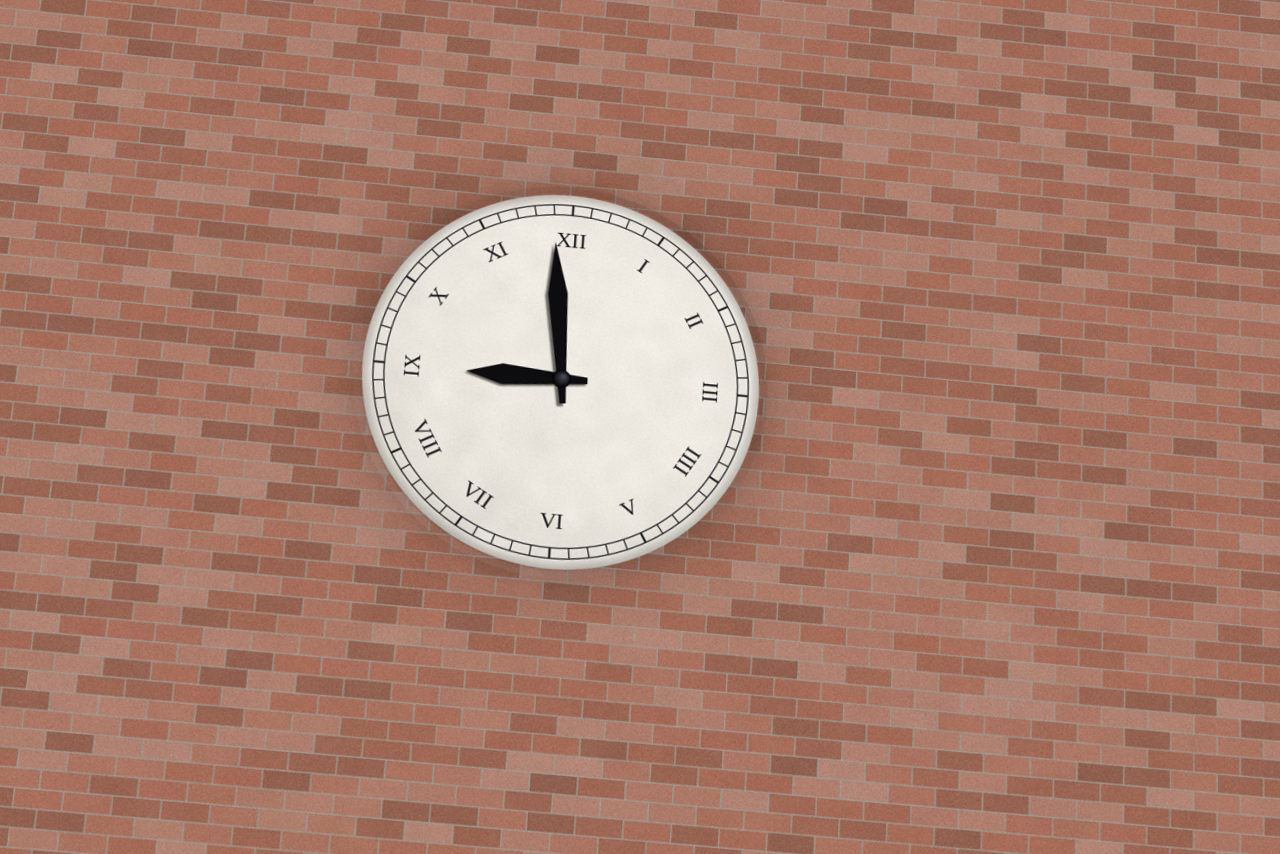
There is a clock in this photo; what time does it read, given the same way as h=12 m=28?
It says h=8 m=59
